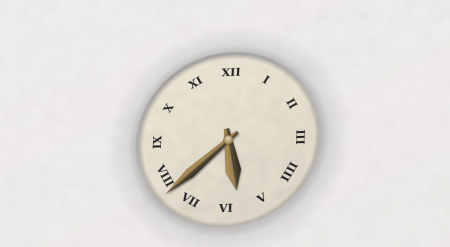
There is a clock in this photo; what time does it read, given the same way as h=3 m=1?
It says h=5 m=38
